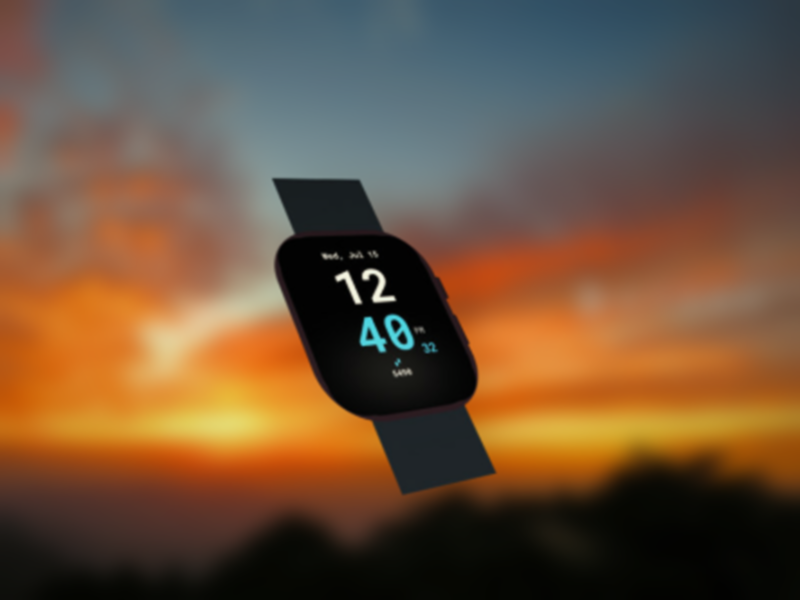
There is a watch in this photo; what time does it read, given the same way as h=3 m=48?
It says h=12 m=40
